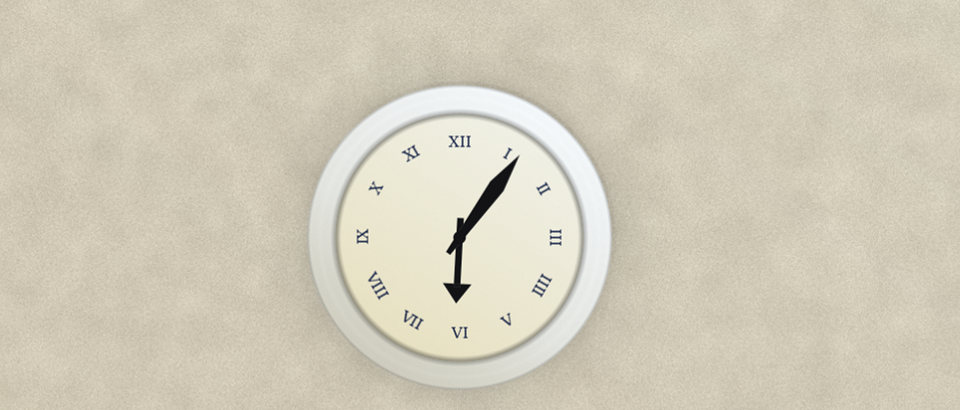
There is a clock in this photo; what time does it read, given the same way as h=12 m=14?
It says h=6 m=6
